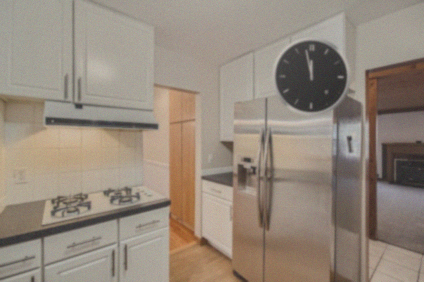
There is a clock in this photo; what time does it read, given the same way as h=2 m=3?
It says h=11 m=58
